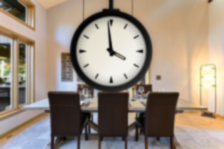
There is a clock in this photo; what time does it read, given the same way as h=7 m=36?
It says h=3 m=59
